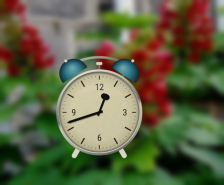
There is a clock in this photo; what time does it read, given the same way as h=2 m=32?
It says h=12 m=42
